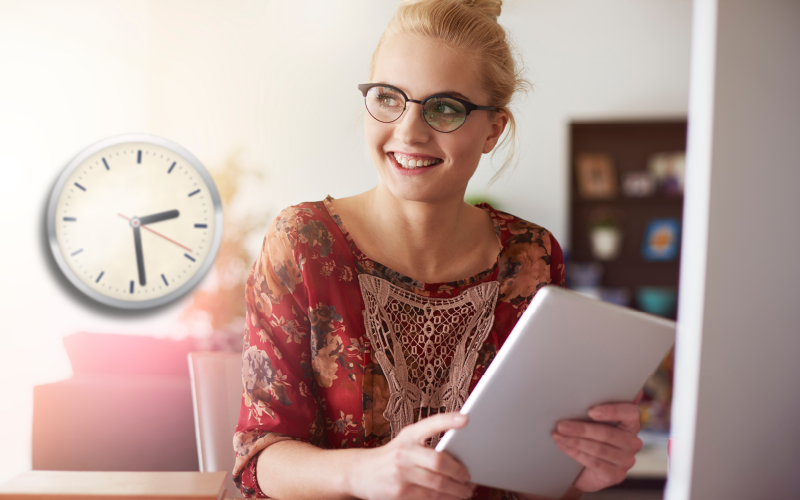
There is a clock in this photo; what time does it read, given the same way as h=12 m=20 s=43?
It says h=2 m=28 s=19
